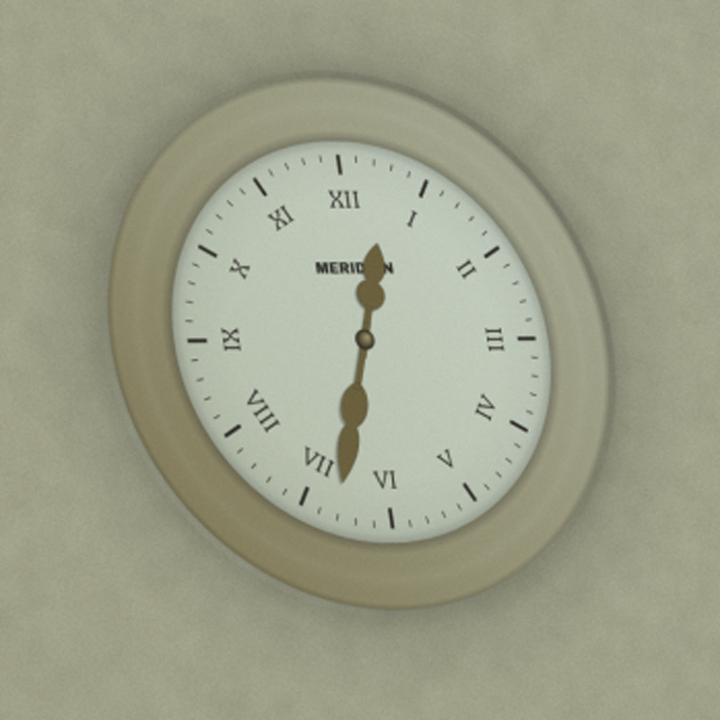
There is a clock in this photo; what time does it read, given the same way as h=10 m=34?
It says h=12 m=33
